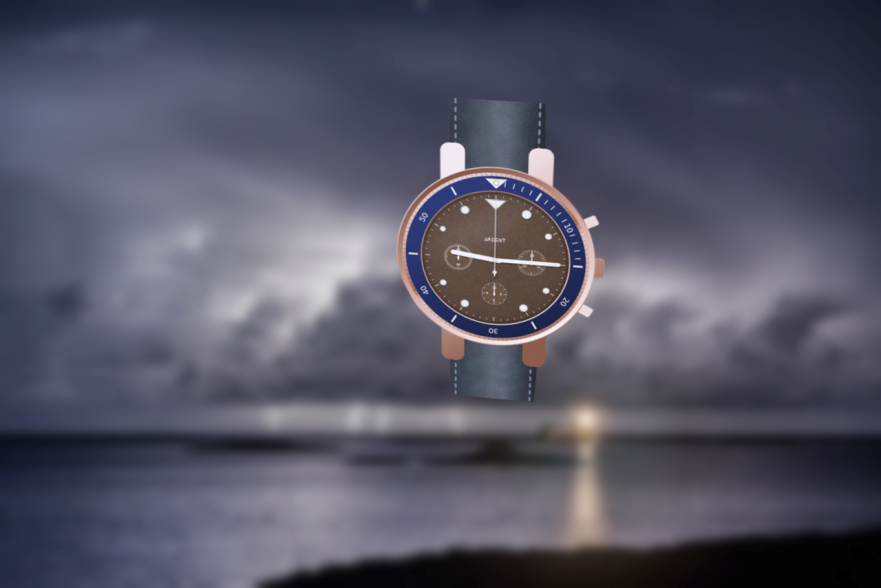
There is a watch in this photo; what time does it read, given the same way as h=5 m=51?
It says h=9 m=15
